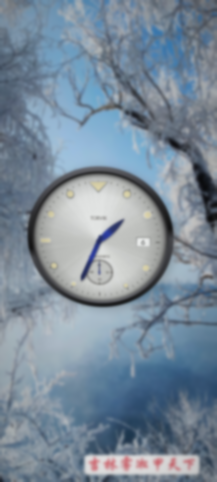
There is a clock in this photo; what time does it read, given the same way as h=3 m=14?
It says h=1 m=34
